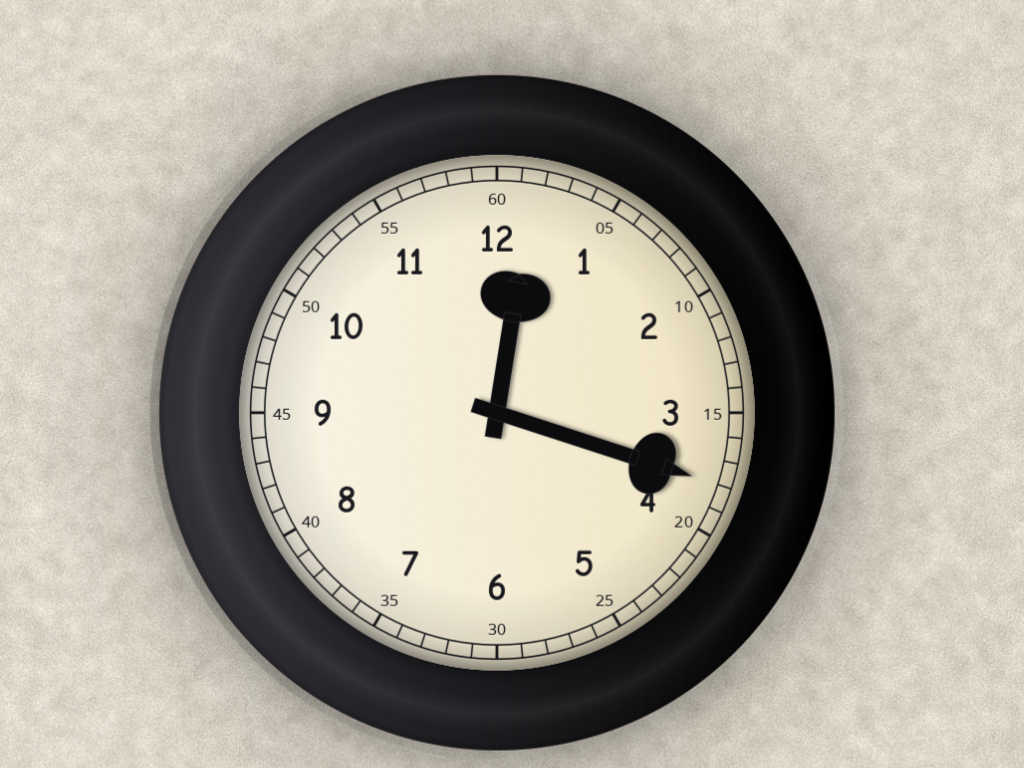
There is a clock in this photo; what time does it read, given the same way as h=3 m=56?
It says h=12 m=18
